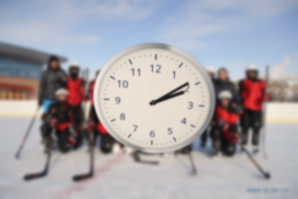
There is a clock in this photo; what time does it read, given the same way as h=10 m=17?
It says h=2 m=9
